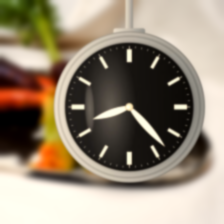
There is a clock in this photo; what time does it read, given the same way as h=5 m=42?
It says h=8 m=23
